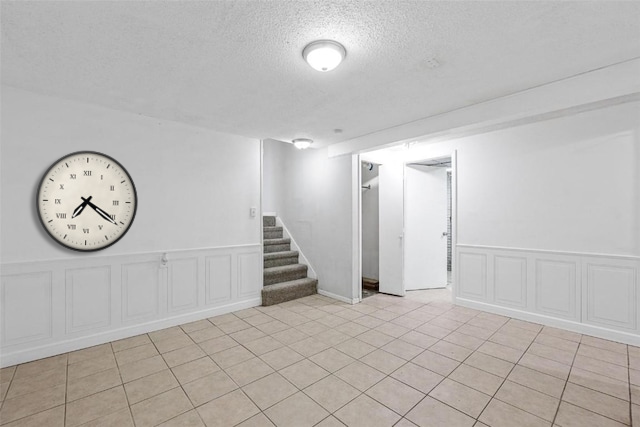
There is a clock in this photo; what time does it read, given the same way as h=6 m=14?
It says h=7 m=21
